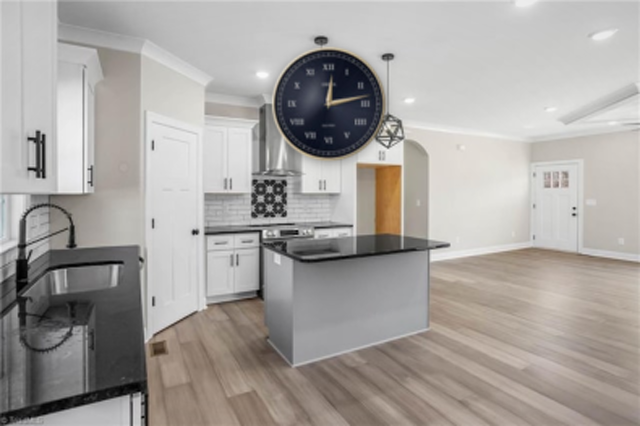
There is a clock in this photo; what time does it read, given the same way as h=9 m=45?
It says h=12 m=13
